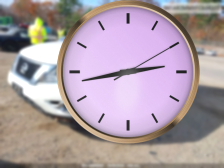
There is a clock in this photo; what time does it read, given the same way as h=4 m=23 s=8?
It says h=2 m=43 s=10
